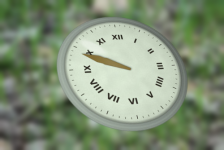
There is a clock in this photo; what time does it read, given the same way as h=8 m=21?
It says h=9 m=49
